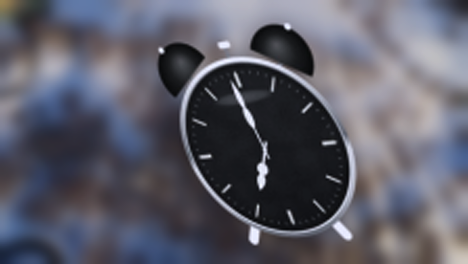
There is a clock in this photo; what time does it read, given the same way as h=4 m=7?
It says h=6 m=59
